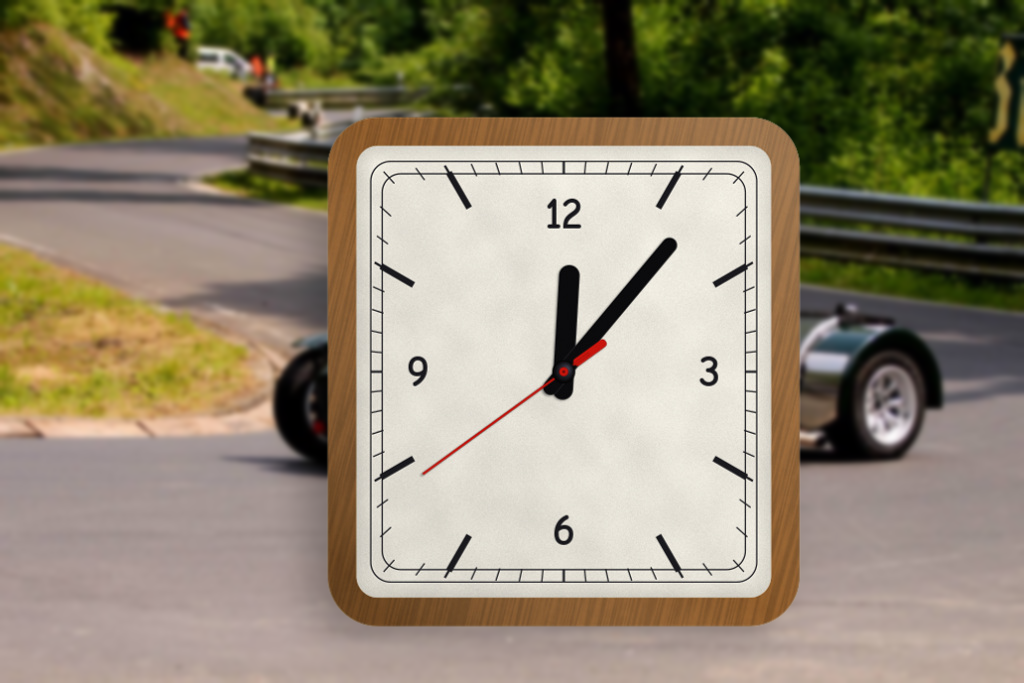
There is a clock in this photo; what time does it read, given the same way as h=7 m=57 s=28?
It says h=12 m=6 s=39
